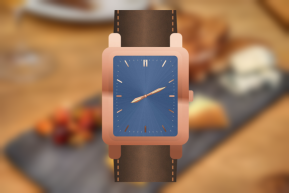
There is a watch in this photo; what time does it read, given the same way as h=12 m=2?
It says h=8 m=11
